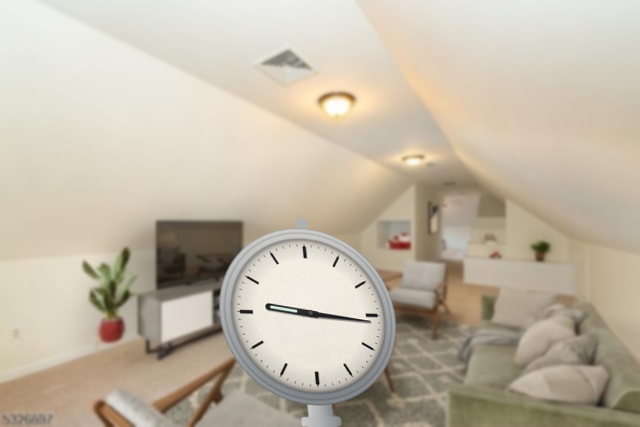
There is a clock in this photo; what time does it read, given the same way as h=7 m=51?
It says h=9 m=16
